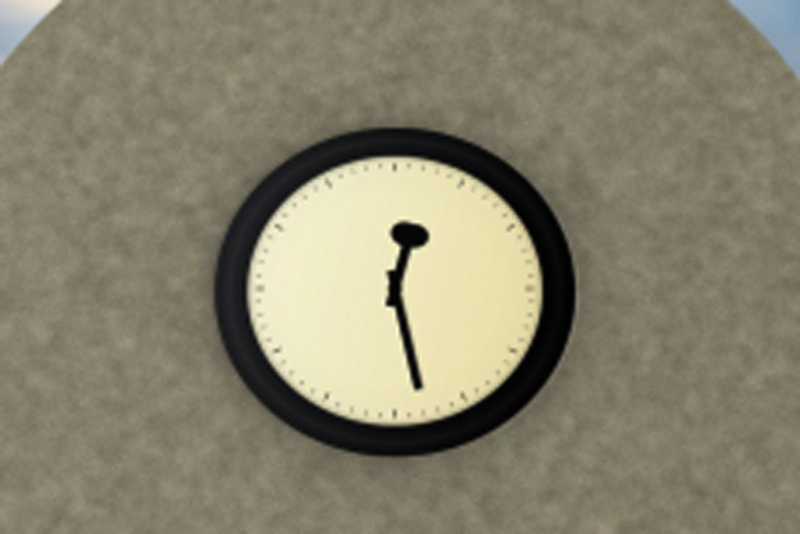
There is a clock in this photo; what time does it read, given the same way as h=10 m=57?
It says h=12 m=28
